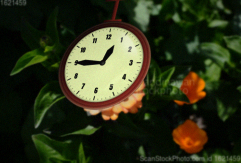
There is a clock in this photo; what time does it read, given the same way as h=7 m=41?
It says h=12 m=45
